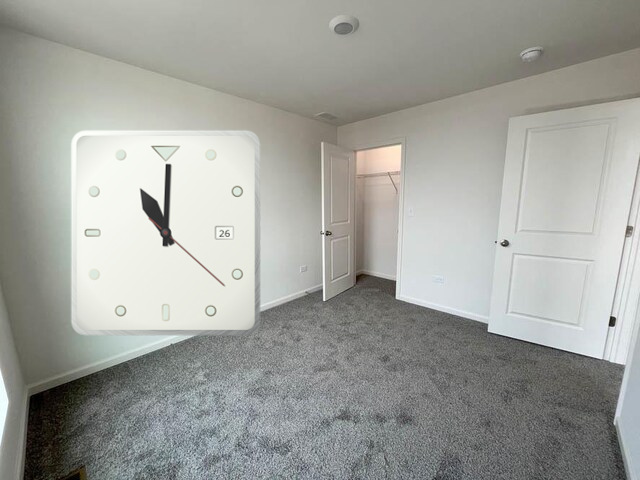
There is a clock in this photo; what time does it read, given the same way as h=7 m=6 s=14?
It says h=11 m=0 s=22
